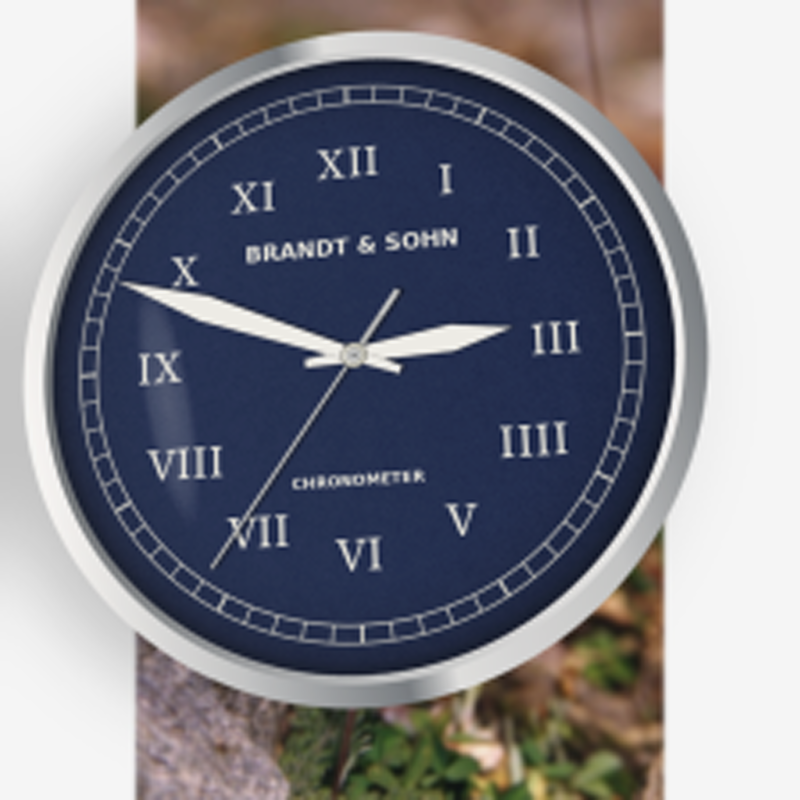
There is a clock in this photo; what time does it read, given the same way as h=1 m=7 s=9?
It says h=2 m=48 s=36
